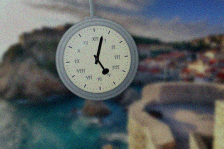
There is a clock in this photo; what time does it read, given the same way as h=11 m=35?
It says h=5 m=3
